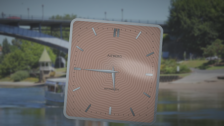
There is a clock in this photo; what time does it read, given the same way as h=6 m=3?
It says h=5 m=45
